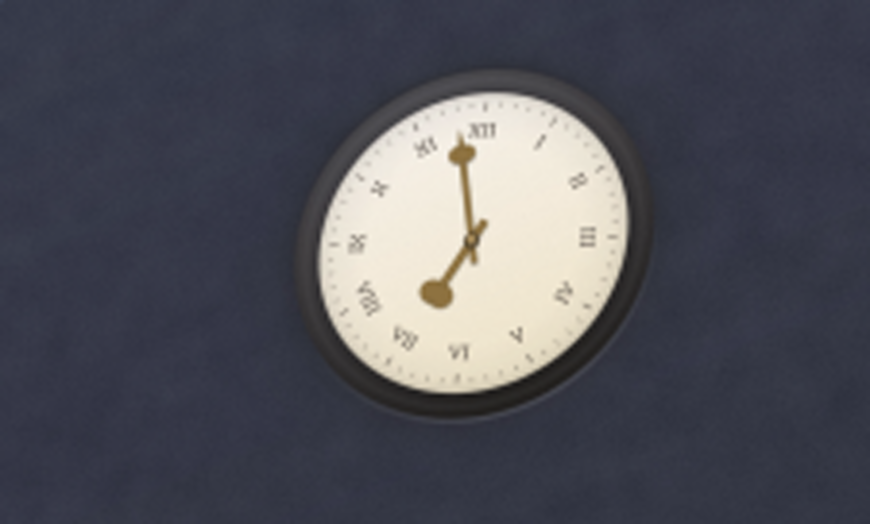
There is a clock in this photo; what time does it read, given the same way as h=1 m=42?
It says h=6 m=58
